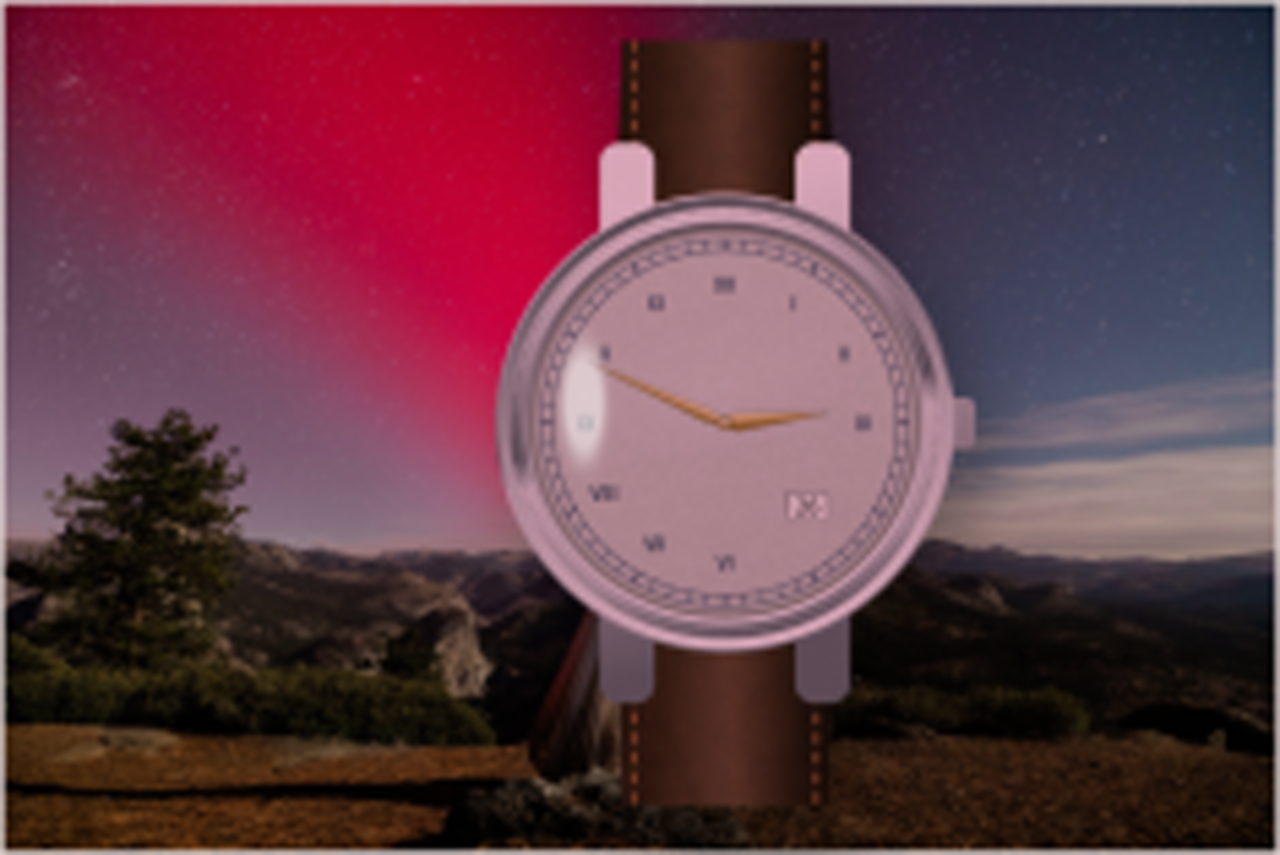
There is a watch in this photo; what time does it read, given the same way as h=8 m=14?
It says h=2 m=49
